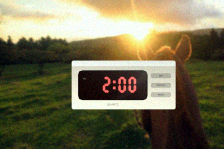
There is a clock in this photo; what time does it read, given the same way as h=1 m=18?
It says h=2 m=0
